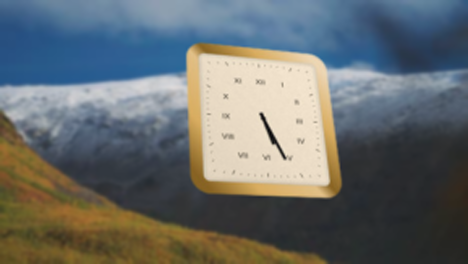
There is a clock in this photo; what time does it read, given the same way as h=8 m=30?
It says h=5 m=26
